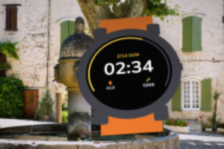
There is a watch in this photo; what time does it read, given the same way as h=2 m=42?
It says h=2 m=34
